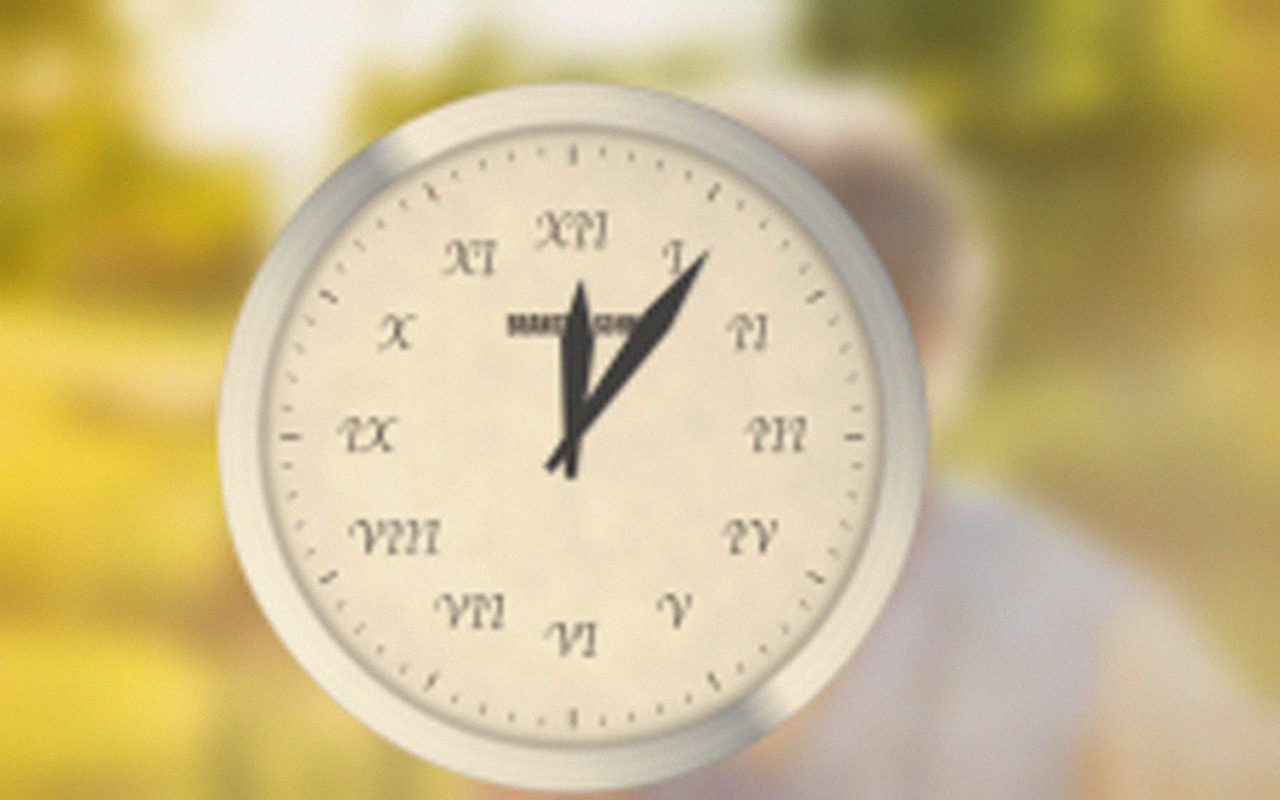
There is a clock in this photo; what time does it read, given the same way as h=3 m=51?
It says h=12 m=6
